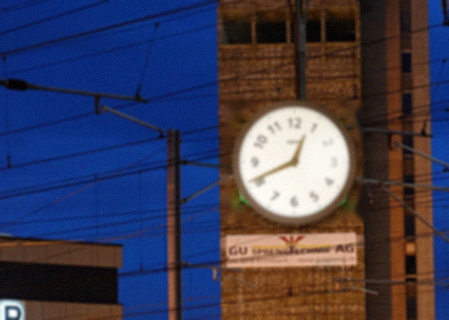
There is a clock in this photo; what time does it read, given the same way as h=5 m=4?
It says h=12 m=41
